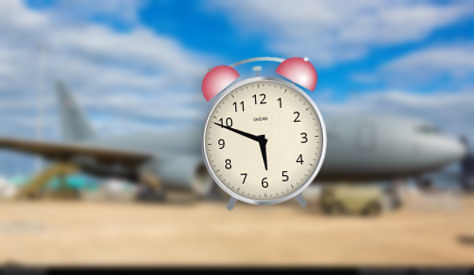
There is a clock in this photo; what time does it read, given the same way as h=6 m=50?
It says h=5 m=49
